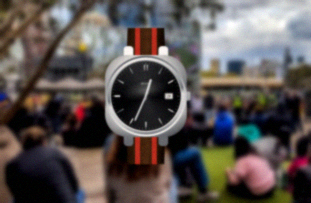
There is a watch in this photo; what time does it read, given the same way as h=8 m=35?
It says h=12 m=34
